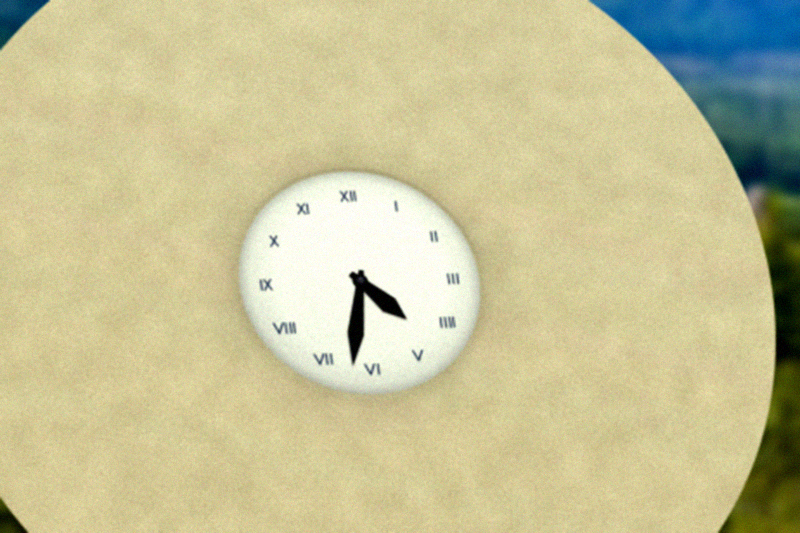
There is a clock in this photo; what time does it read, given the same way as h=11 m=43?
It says h=4 m=32
